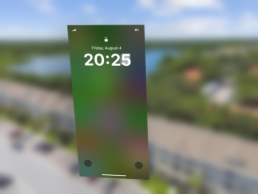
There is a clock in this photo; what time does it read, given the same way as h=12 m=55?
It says h=20 m=25
